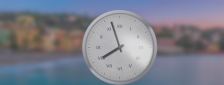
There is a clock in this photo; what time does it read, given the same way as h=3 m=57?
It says h=7 m=57
